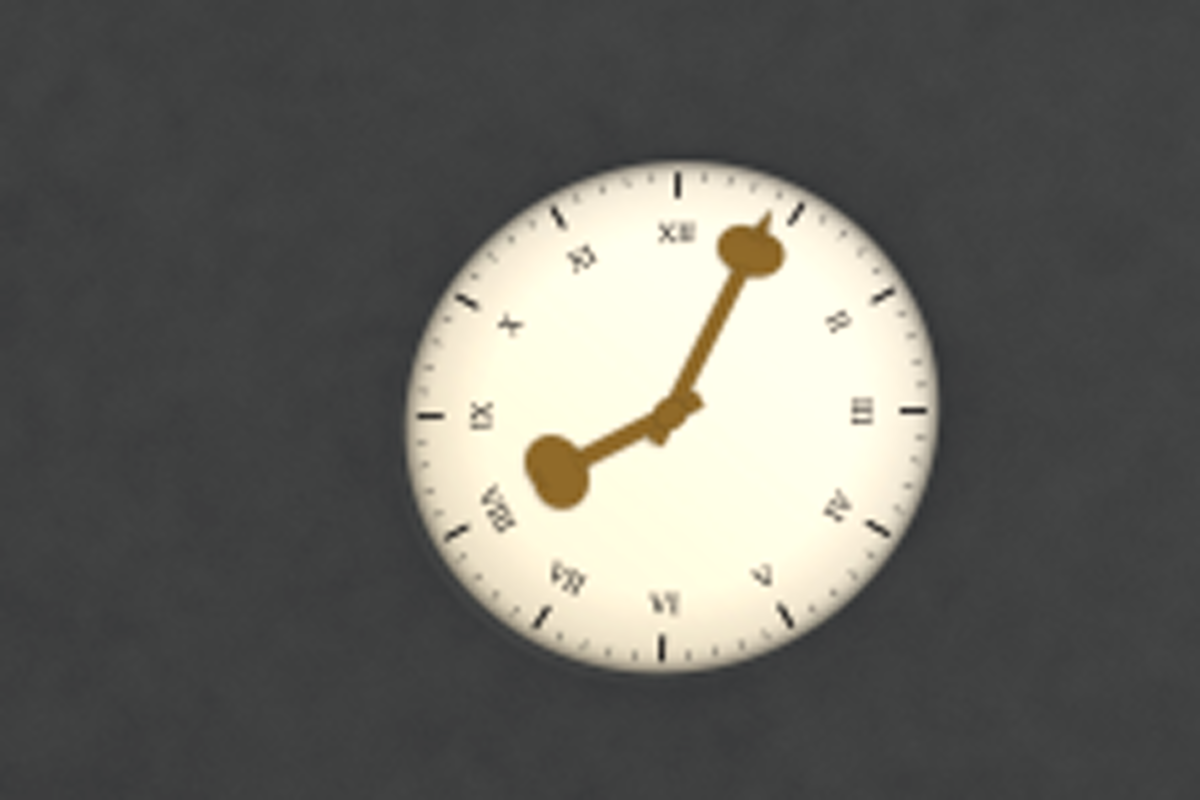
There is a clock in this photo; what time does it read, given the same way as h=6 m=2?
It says h=8 m=4
